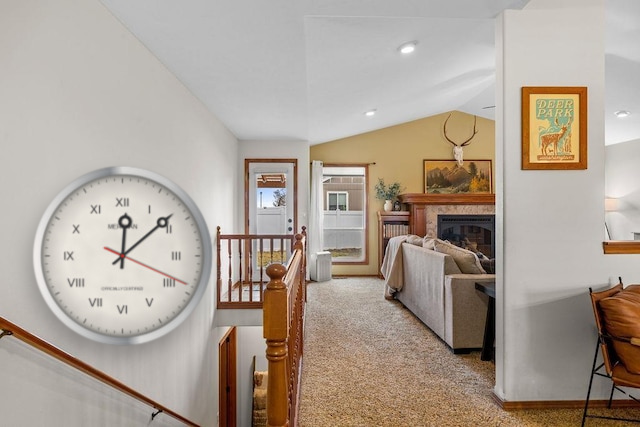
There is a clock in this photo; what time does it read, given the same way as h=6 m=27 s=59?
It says h=12 m=8 s=19
